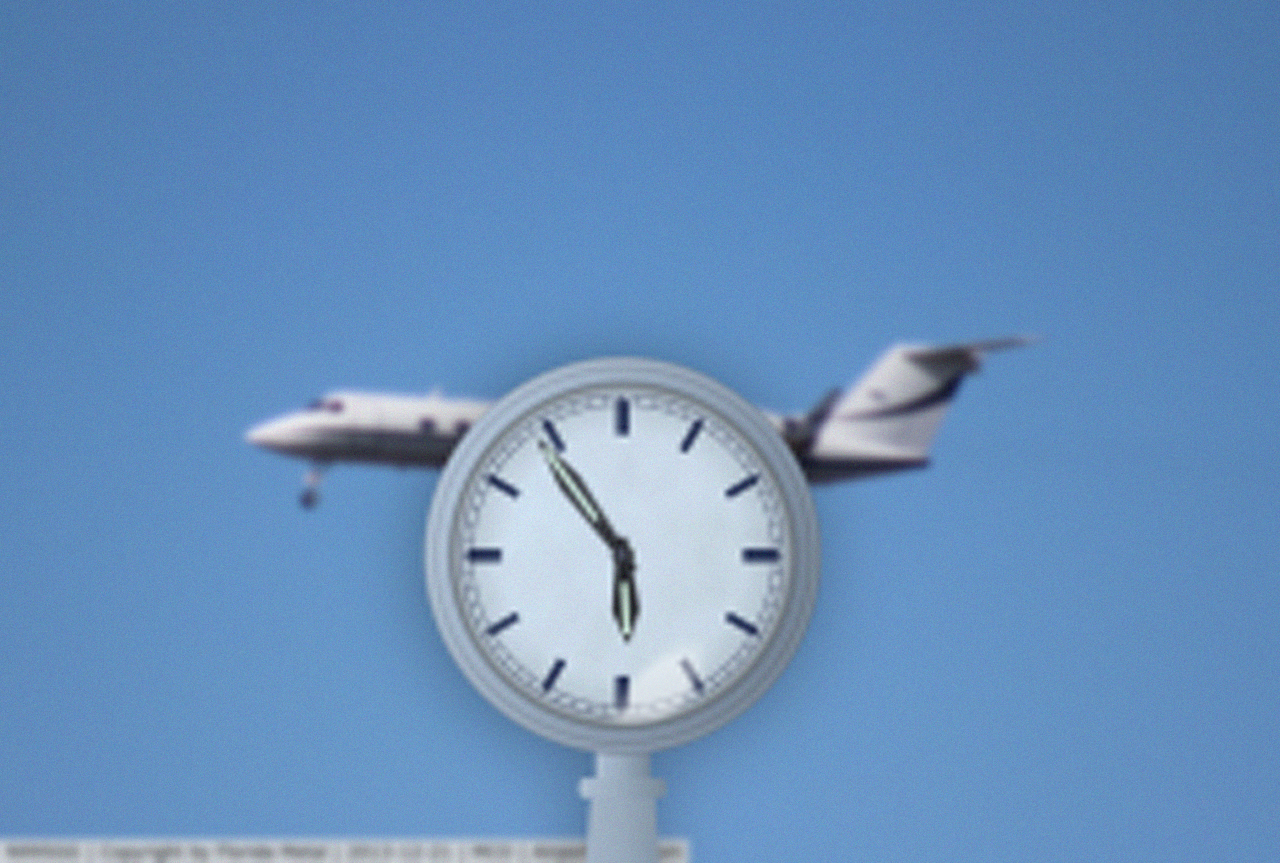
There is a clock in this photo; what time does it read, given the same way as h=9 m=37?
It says h=5 m=54
